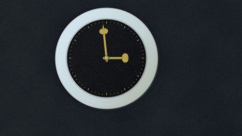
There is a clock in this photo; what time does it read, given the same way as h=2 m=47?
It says h=2 m=59
